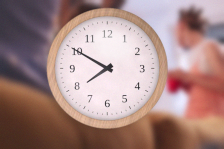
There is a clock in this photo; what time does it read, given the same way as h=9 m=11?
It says h=7 m=50
